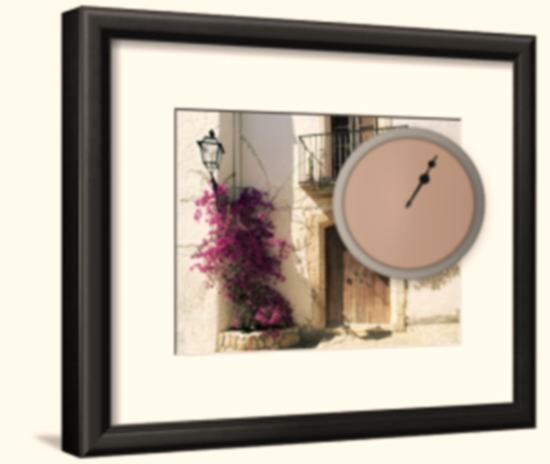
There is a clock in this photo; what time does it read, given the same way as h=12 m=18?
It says h=1 m=5
